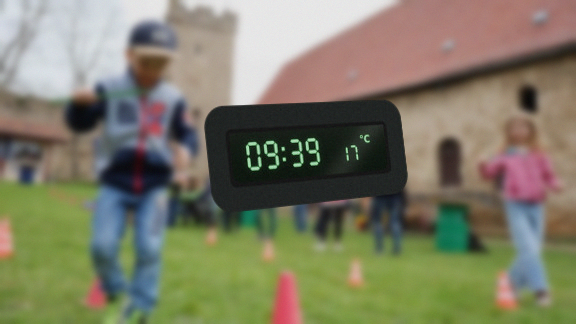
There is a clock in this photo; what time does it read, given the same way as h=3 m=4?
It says h=9 m=39
